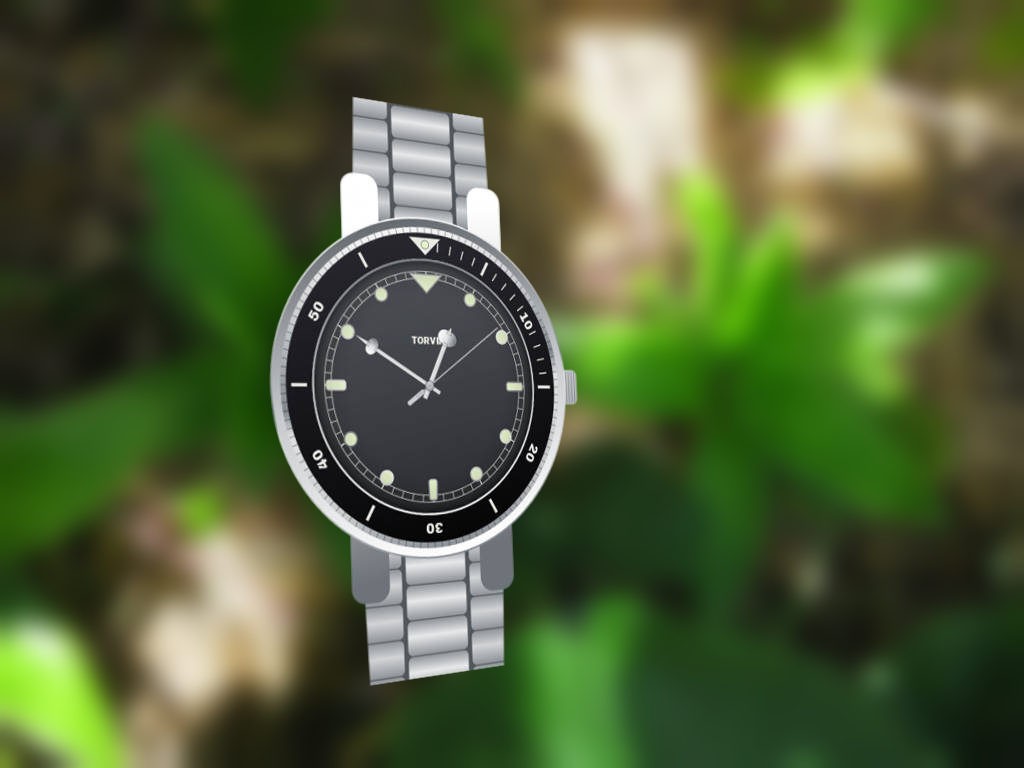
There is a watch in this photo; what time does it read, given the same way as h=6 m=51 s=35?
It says h=12 m=50 s=9
